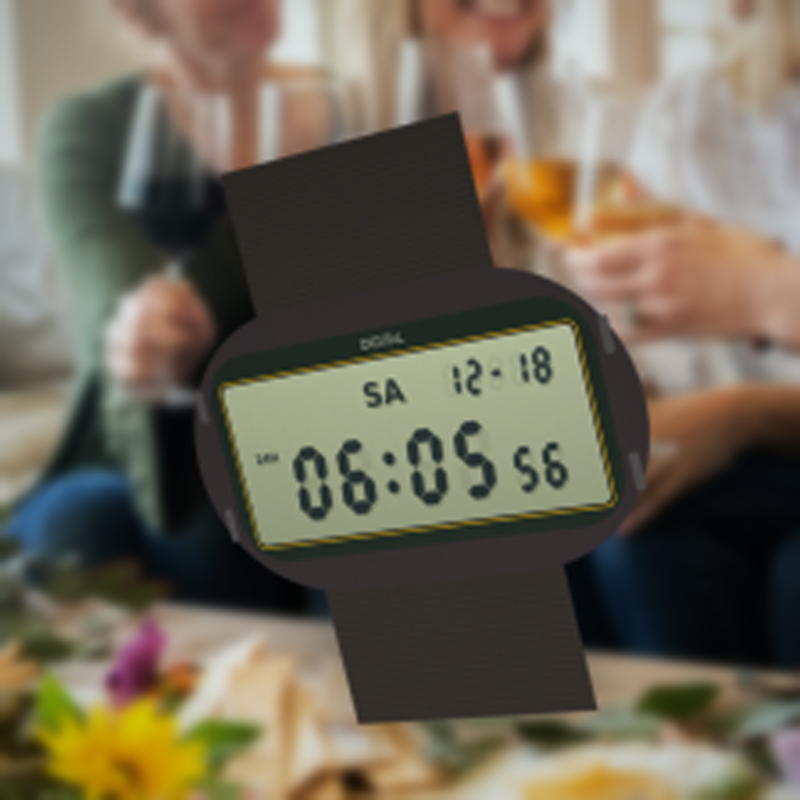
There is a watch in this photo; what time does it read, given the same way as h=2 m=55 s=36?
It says h=6 m=5 s=56
